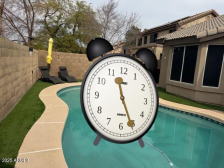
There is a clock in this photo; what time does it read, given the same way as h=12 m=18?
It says h=11 m=26
